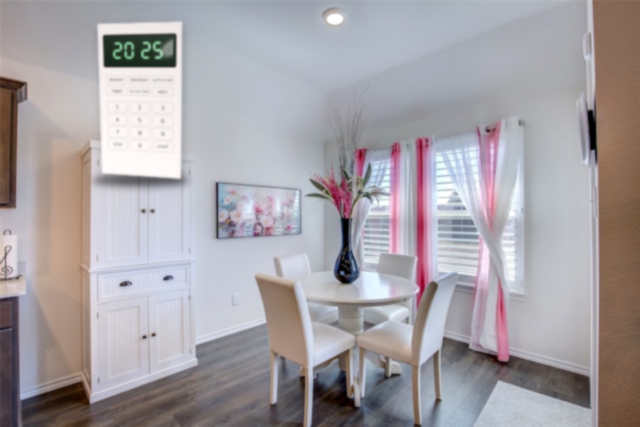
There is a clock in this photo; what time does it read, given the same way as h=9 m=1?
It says h=20 m=25
